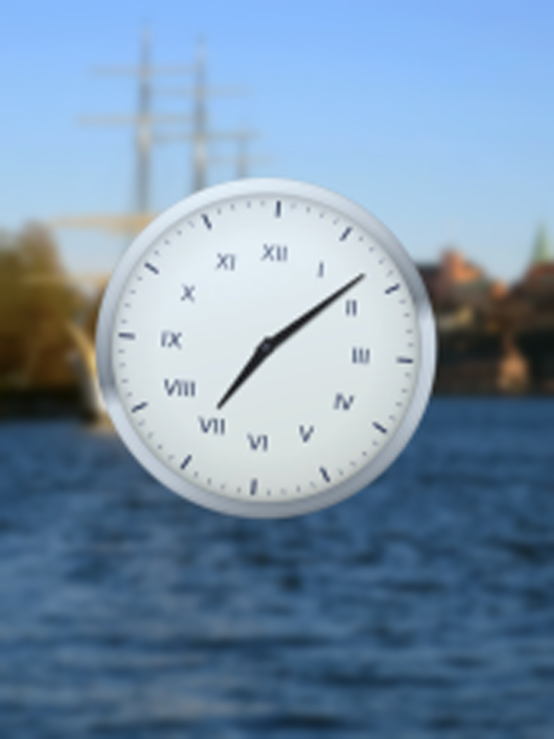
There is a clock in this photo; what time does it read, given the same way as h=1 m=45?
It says h=7 m=8
